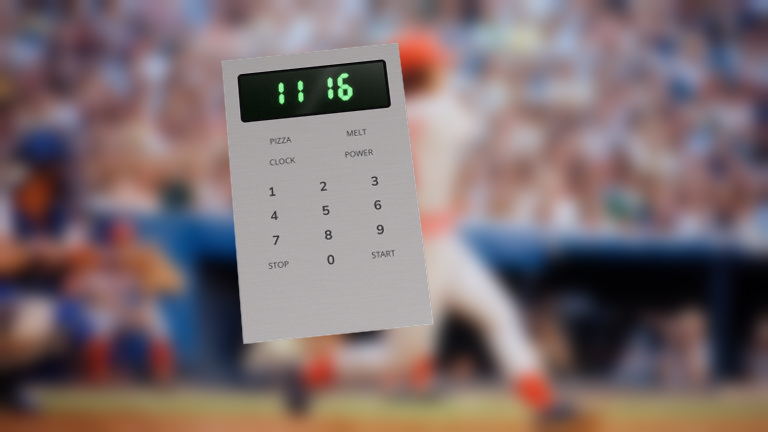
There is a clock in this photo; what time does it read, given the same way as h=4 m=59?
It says h=11 m=16
